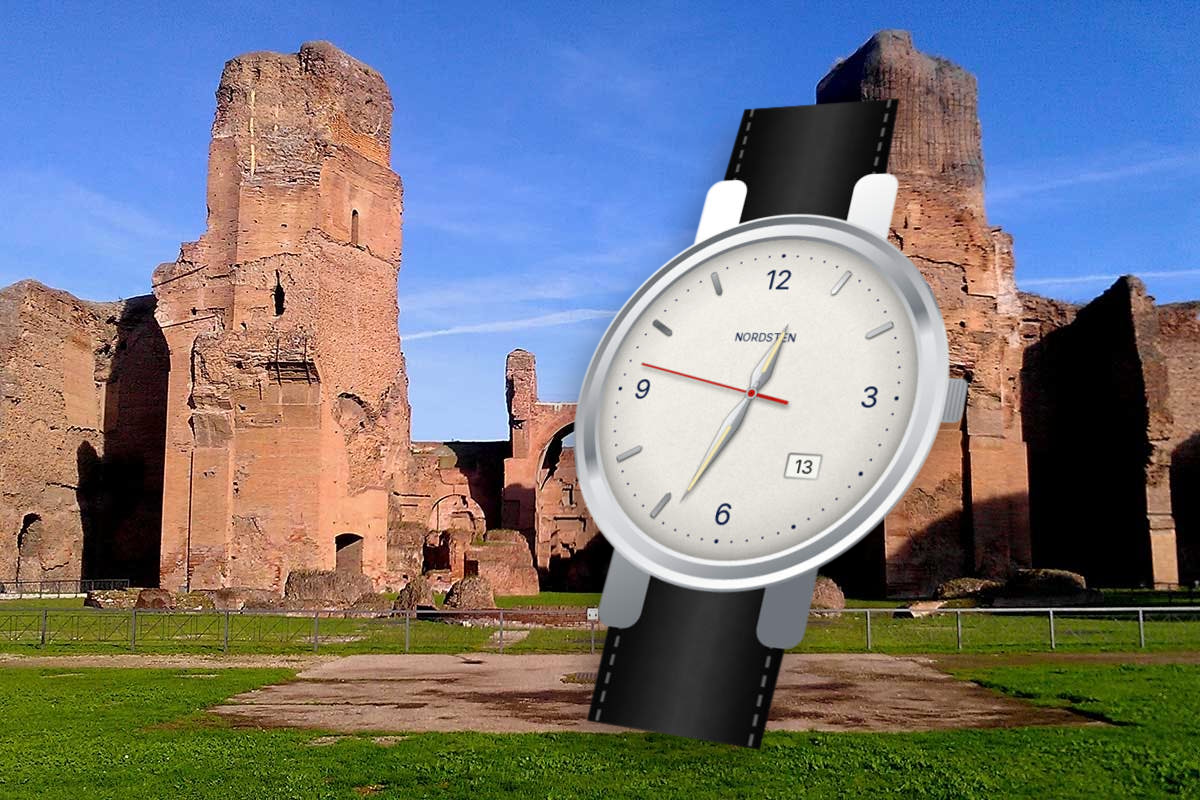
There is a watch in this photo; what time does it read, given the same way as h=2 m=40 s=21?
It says h=12 m=33 s=47
